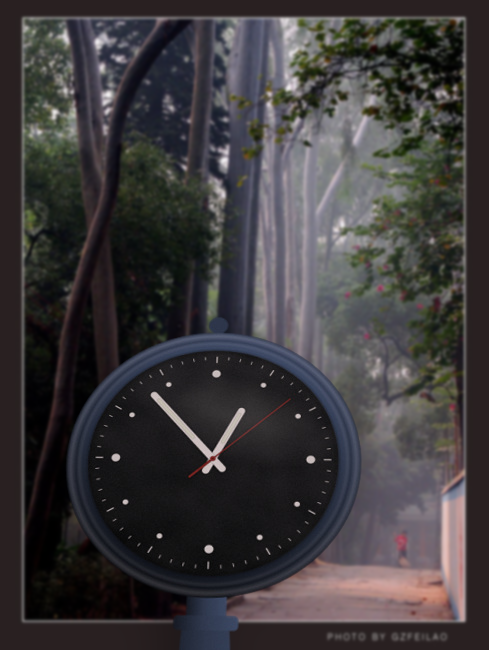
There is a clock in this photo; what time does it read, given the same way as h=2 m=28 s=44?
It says h=12 m=53 s=8
